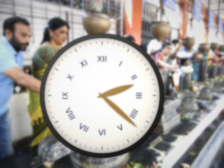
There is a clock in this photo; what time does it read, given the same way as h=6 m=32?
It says h=2 m=22
